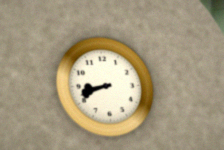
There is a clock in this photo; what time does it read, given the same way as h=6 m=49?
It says h=8 m=42
